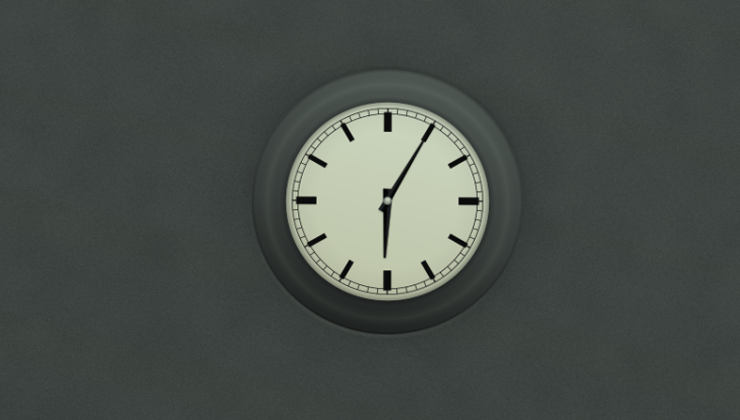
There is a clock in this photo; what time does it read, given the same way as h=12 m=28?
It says h=6 m=5
